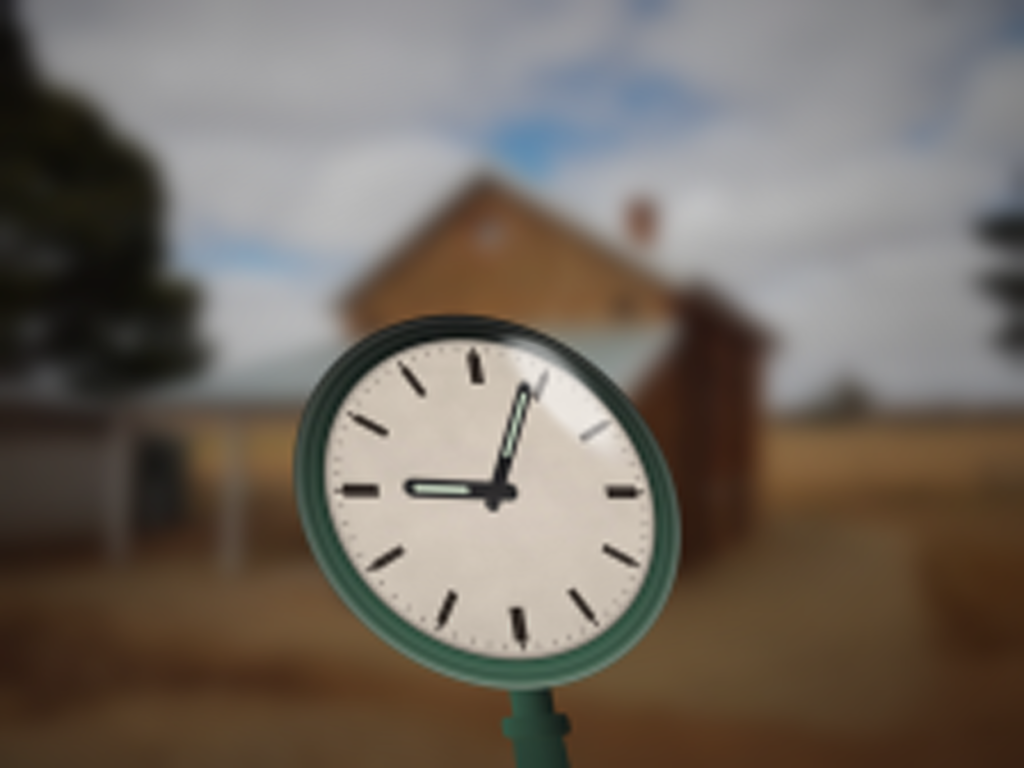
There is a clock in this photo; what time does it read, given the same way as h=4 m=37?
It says h=9 m=4
